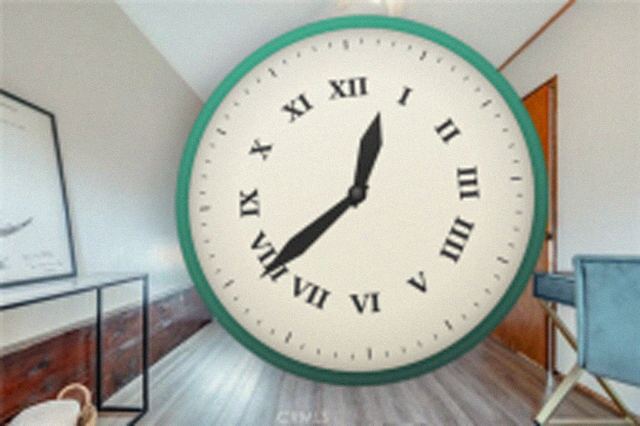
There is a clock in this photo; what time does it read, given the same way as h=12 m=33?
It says h=12 m=39
